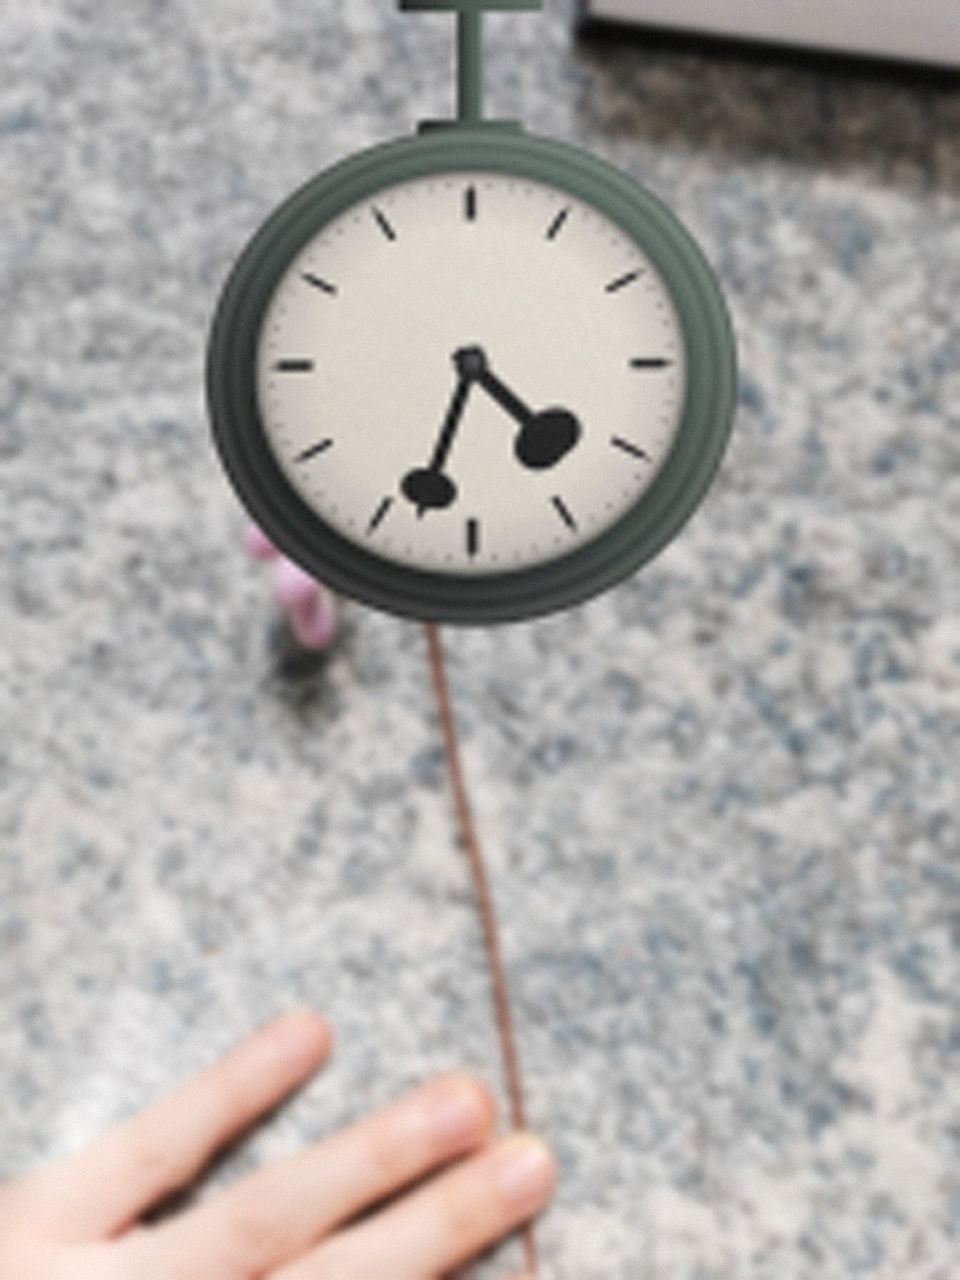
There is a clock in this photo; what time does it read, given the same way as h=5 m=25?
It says h=4 m=33
